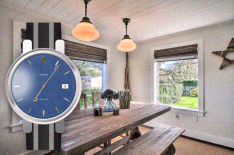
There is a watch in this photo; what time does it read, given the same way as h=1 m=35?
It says h=7 m=6
